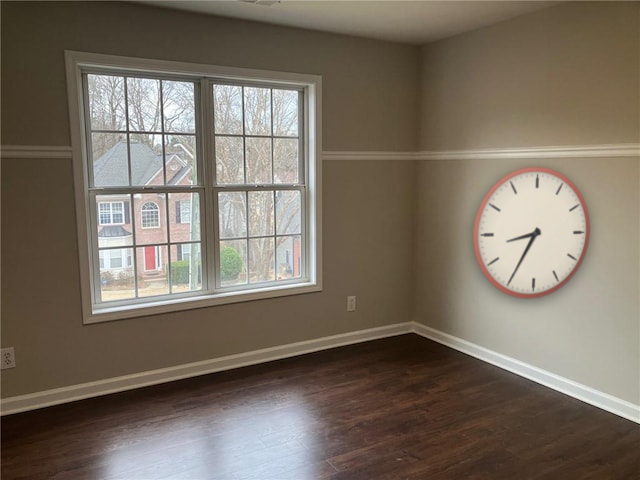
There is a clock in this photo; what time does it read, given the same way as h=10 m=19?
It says h=8 m=35
